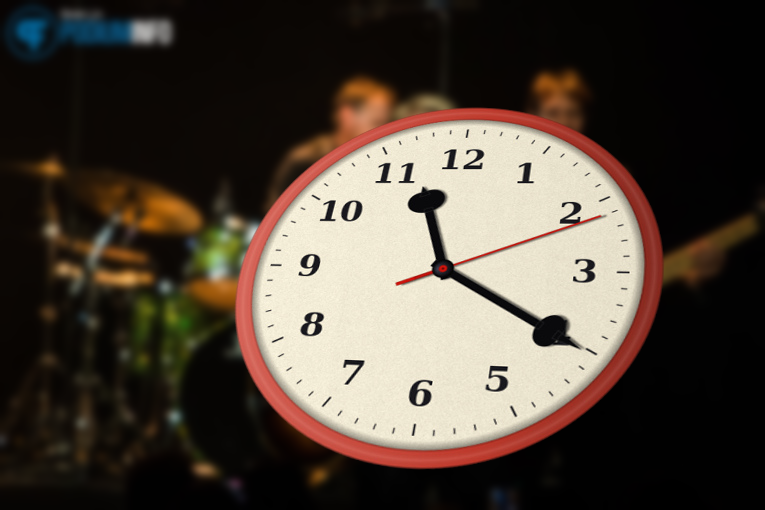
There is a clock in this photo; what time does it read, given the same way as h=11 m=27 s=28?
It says h=11 m=20 s=11
